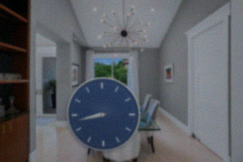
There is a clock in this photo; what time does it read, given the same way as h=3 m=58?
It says h=8 m=43
